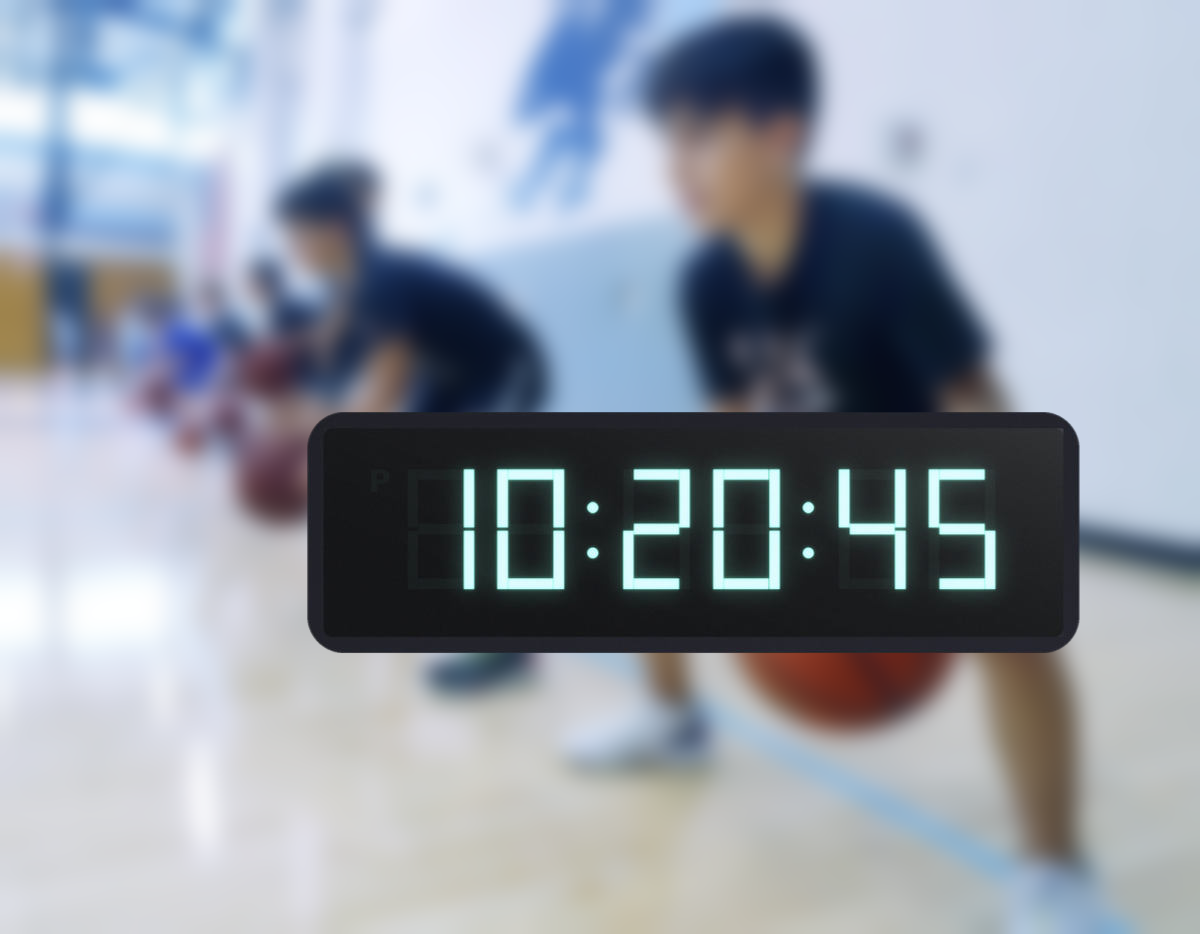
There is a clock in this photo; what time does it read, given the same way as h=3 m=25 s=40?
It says h=10 m=20 s=45
